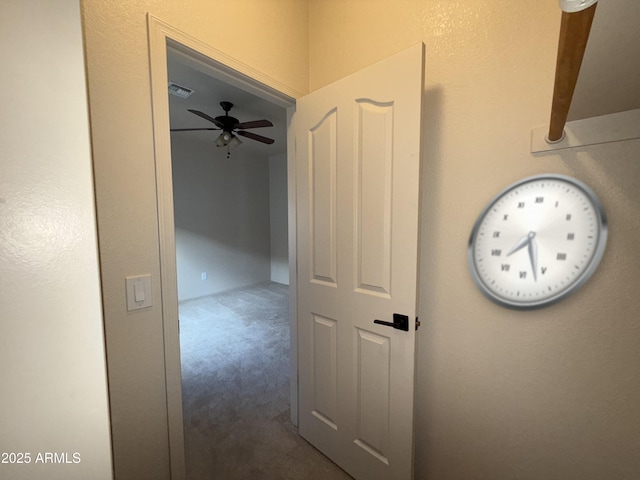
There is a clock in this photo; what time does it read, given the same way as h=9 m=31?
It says h=7 m=27
